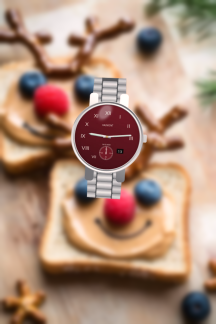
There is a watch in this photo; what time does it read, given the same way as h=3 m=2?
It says h=9 m=14
